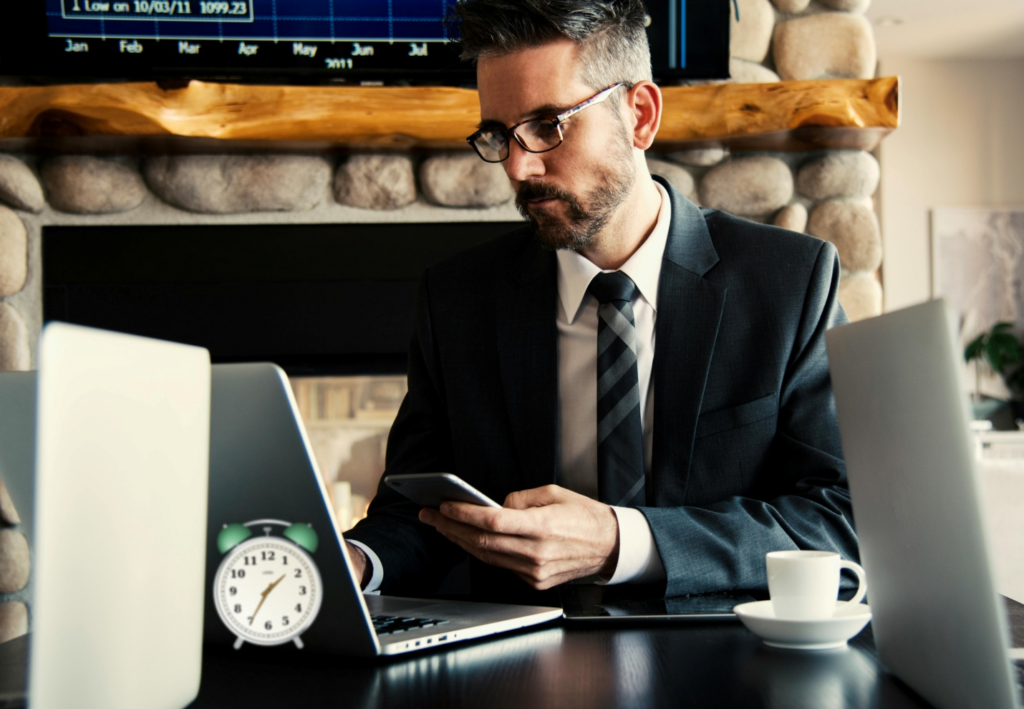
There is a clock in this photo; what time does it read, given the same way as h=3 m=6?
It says h=1 m=35
